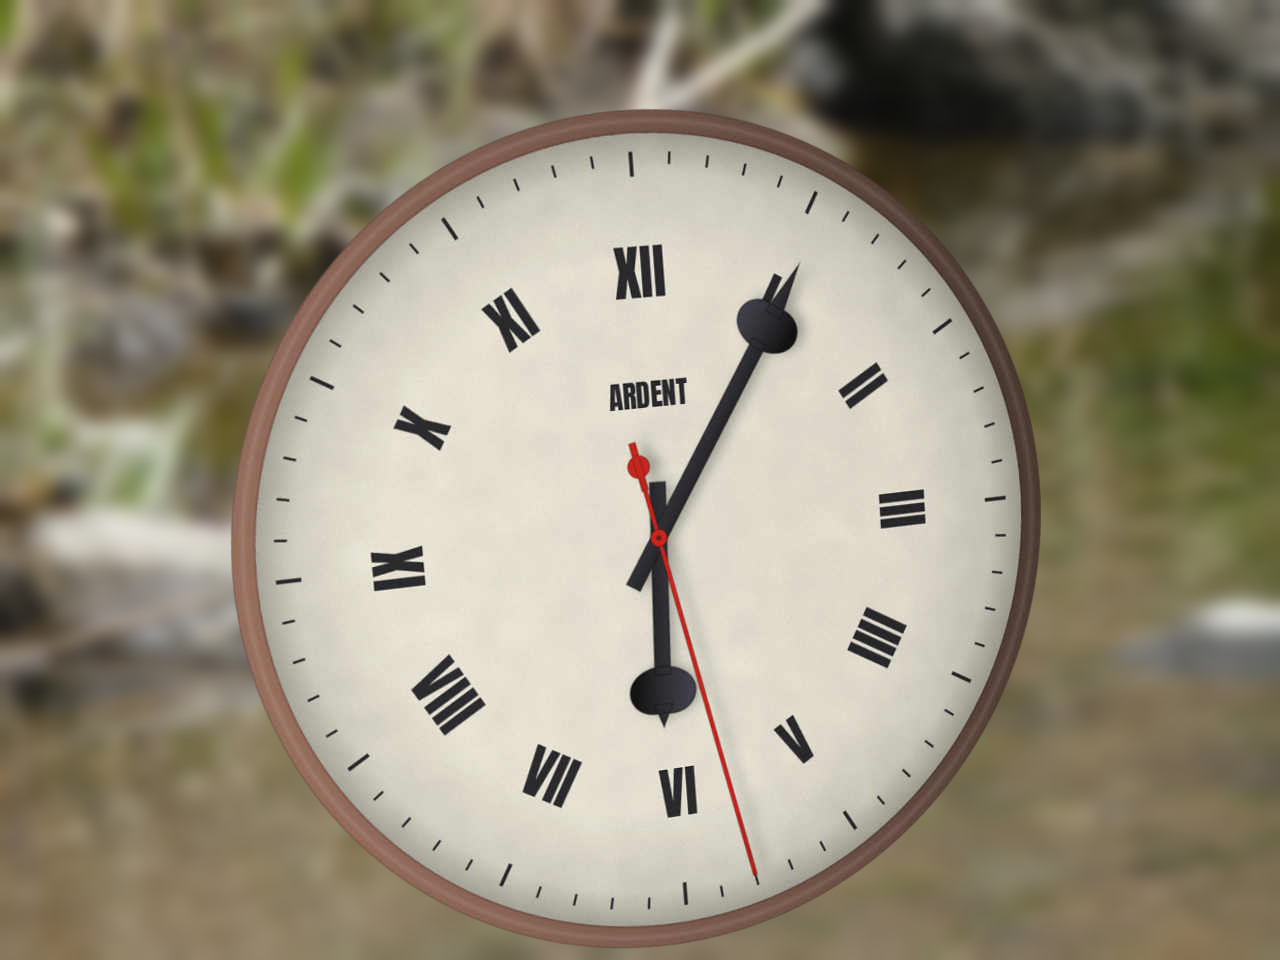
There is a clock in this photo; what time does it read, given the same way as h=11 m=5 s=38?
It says h=6 m=5 s=28
